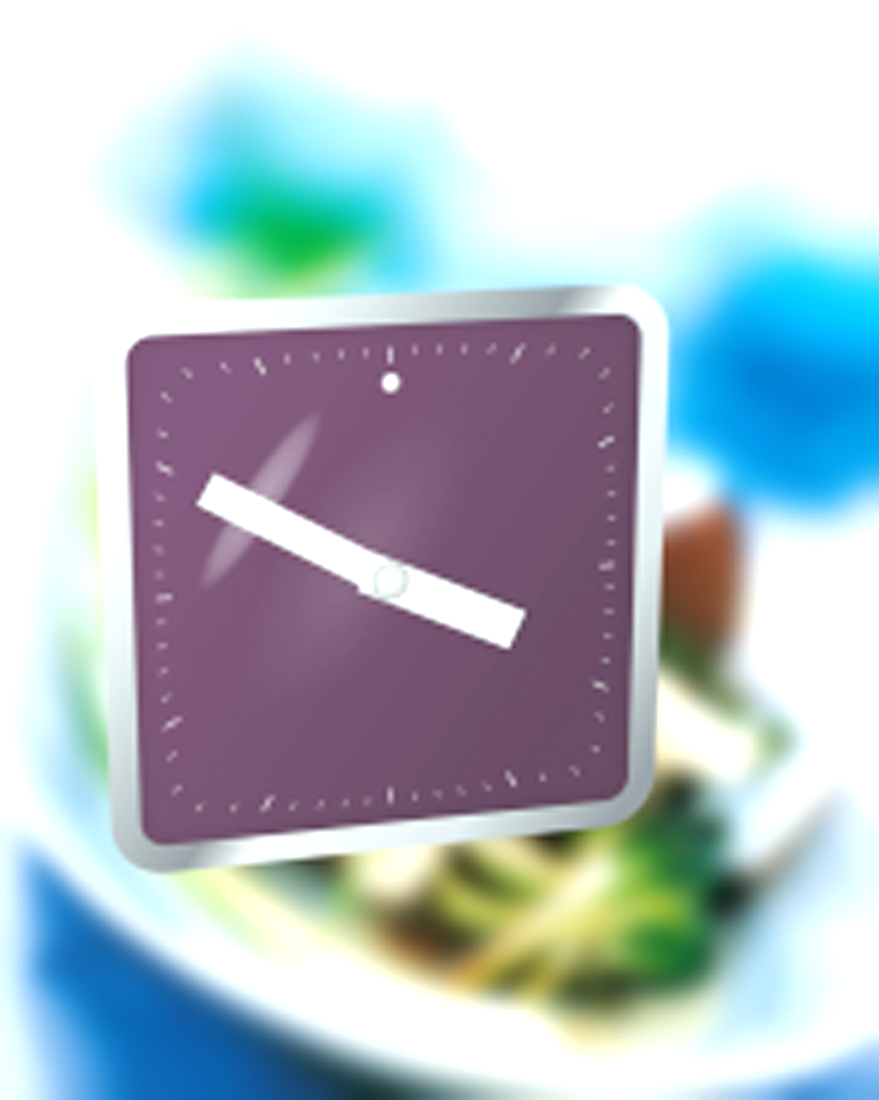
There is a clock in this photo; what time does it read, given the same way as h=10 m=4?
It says h=3 m=50
